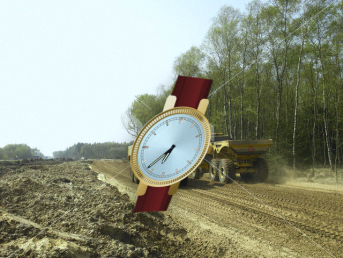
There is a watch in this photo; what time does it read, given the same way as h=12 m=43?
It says h=6 m=37
